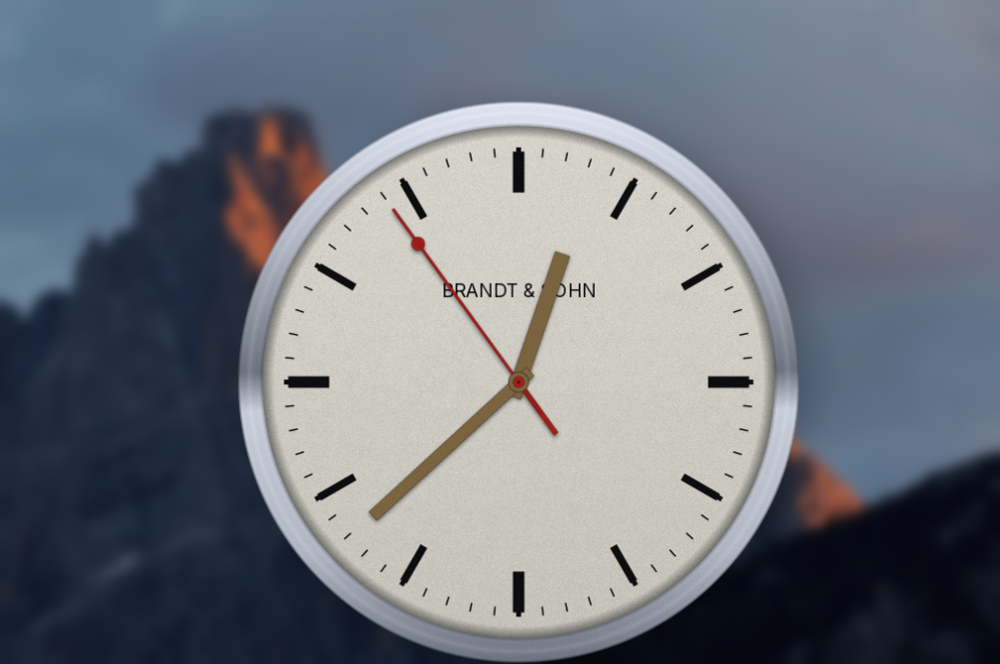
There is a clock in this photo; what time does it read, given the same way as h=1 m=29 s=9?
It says h=12 m=37 s=54
